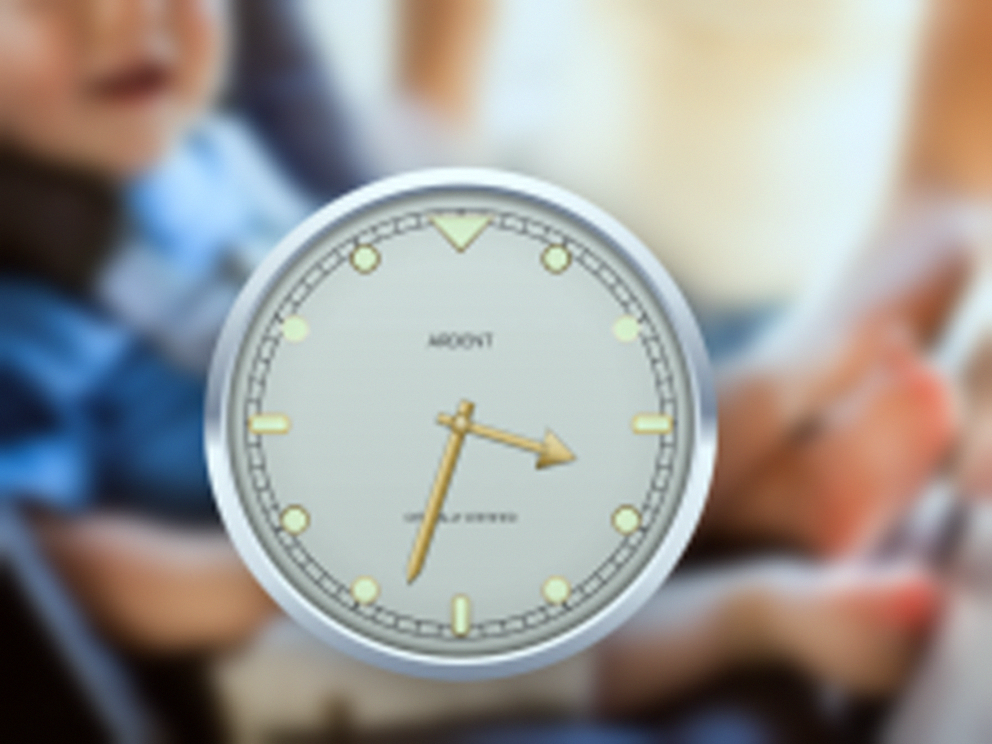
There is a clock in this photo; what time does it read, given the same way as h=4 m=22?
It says h=3 m=33
